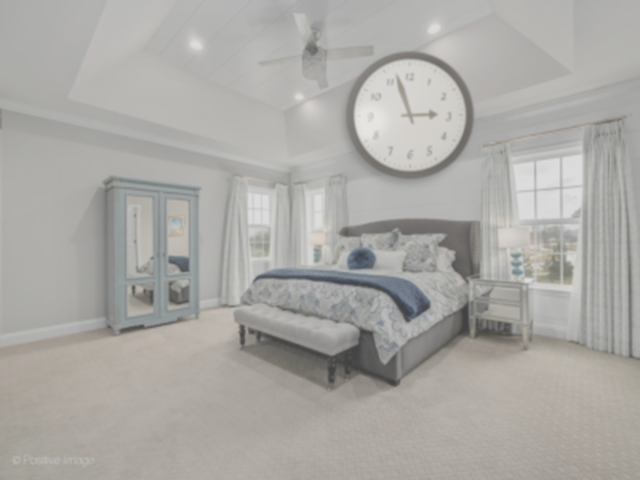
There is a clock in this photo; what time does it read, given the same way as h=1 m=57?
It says h=2 m=57
